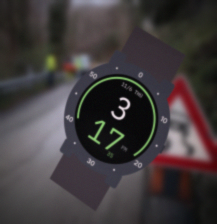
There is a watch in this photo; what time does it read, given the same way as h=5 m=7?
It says h=3 m=17
